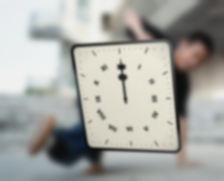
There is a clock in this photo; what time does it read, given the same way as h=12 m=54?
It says h=12 m=0
